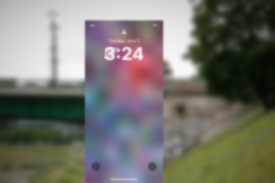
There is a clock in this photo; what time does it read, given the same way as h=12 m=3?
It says h=3 m=24
